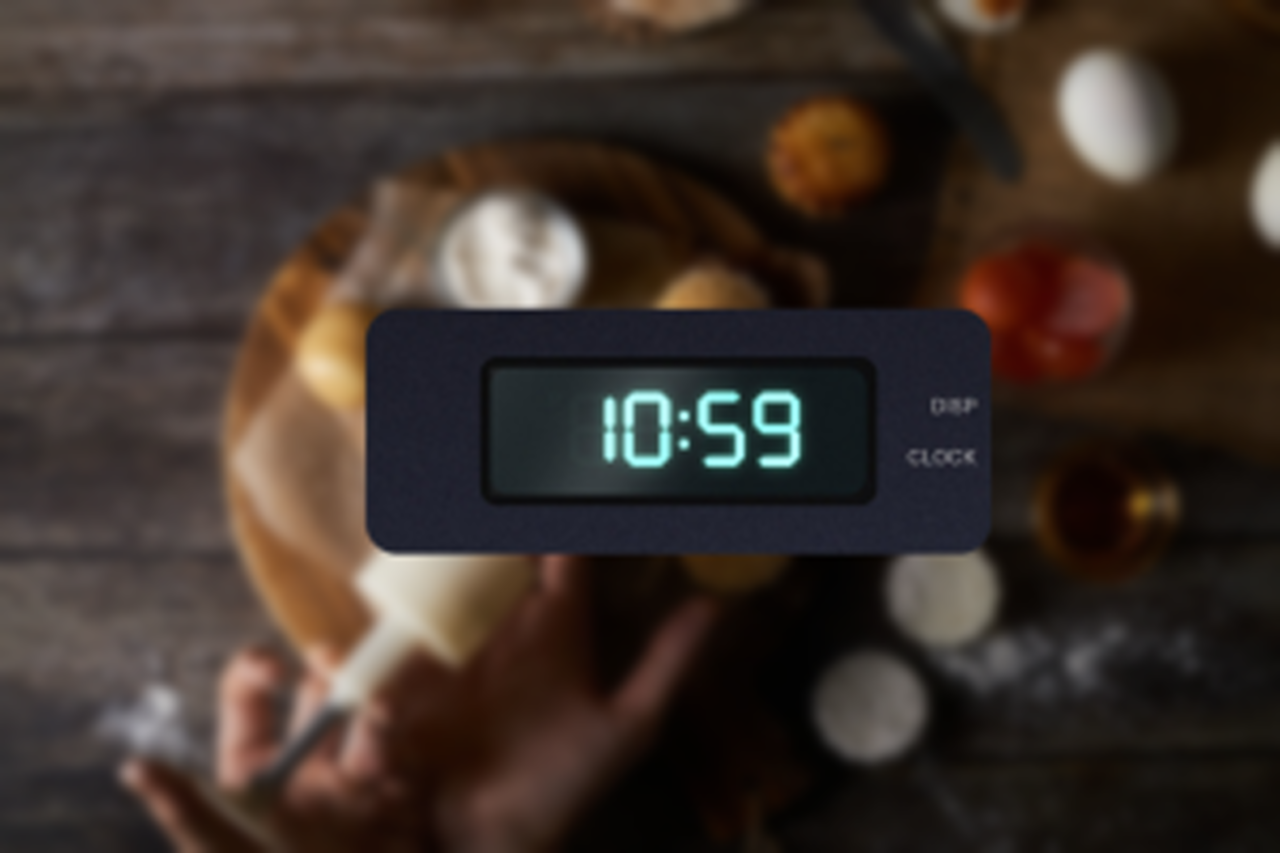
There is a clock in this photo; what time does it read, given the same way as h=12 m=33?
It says h=10 m=59
